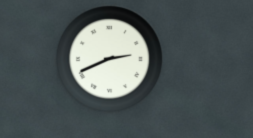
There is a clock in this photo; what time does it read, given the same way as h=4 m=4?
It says h=2 m=41
